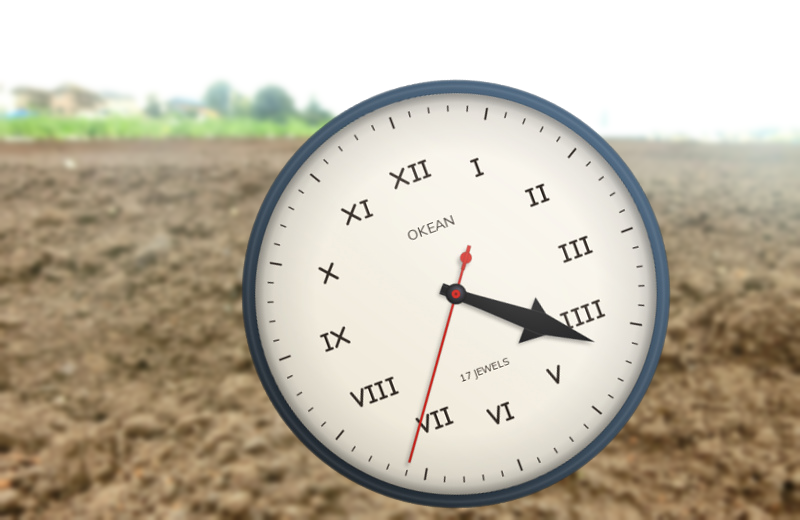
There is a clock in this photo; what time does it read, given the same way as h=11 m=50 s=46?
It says h=4 m=21 s=36
